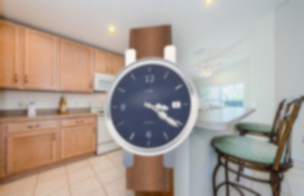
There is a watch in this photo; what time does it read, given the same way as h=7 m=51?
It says h=3 m=21
